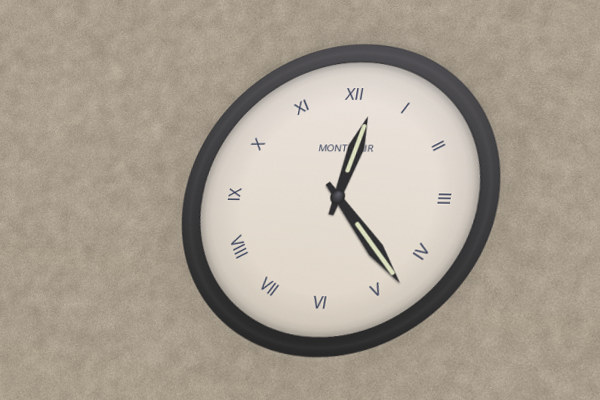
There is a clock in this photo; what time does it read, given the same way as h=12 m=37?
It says h=12 m=23
